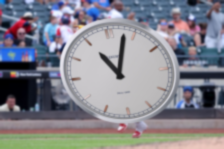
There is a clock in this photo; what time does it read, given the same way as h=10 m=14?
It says h=11 m=3
